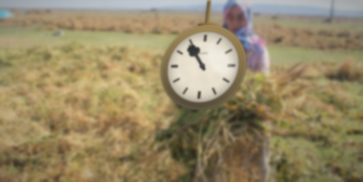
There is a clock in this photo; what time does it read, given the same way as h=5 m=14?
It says h=10 m=54
